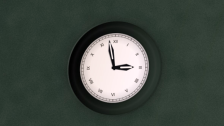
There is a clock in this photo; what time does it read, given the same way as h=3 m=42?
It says h=2 m=58
